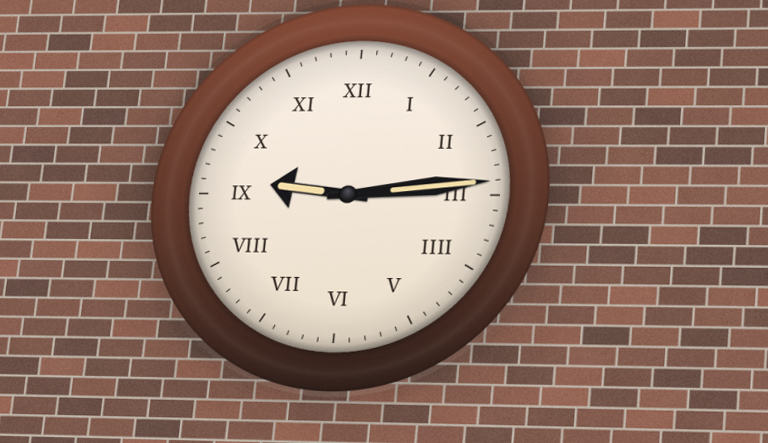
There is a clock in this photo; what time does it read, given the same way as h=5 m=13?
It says h=9 m=14
